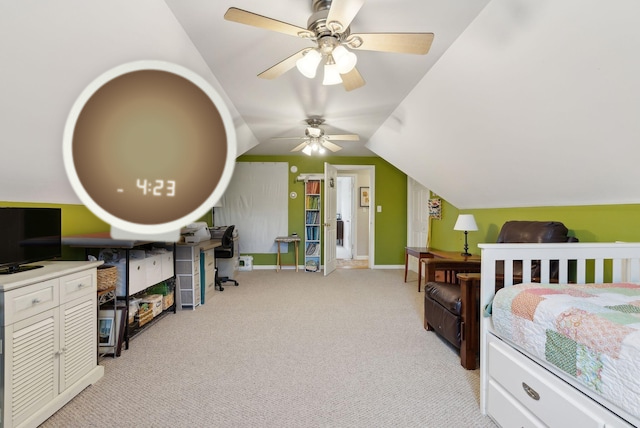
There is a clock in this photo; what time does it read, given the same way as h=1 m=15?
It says h=4 m=23
